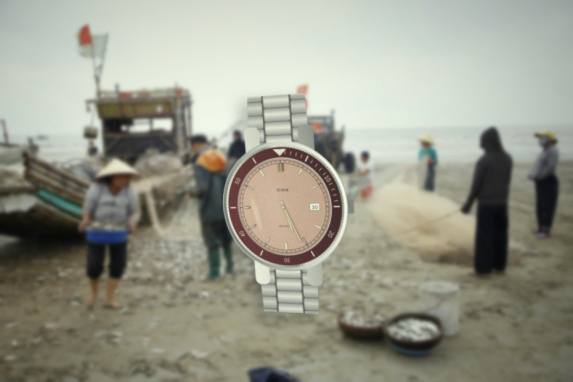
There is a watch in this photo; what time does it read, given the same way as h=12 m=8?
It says h=5 m=26
